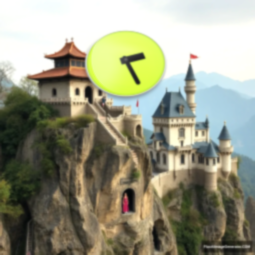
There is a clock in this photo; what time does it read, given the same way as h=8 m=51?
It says h=2 m=26
